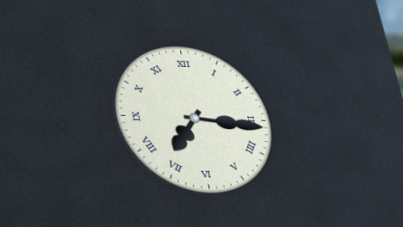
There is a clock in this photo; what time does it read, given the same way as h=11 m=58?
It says h=7 m=16
